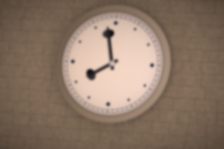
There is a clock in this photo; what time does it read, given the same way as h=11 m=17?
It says h=7 m=58
